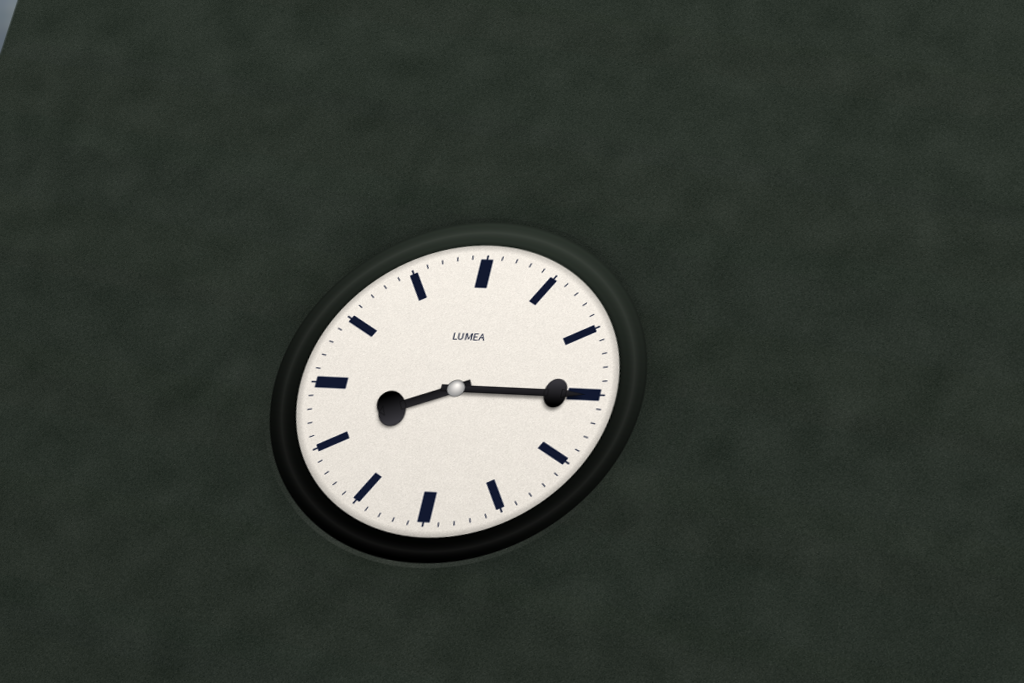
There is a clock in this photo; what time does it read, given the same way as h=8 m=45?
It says h=8 m=15
